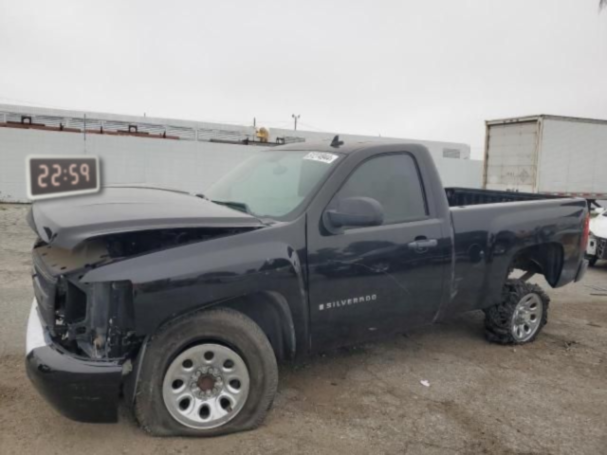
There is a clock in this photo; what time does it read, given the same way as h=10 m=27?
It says h=22 m=59
